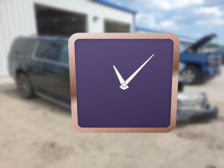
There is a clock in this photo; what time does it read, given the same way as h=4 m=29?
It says h=11 m=7
